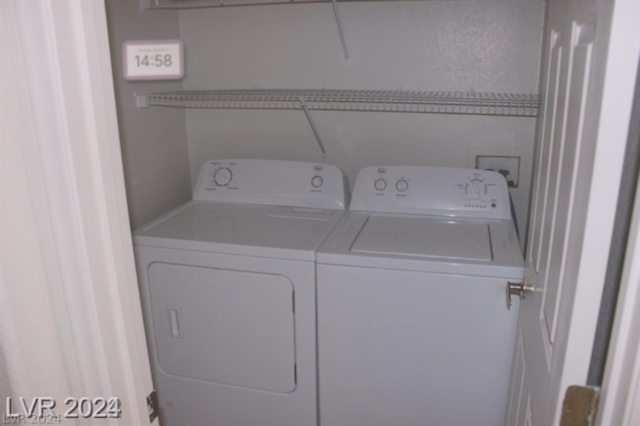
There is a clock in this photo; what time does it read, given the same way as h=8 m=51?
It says h=14 m=58
